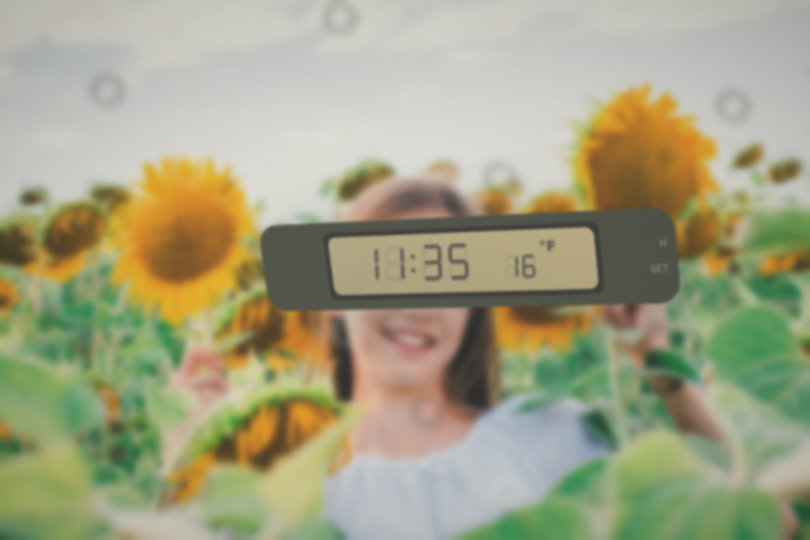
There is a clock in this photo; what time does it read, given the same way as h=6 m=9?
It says h=11 m=35
